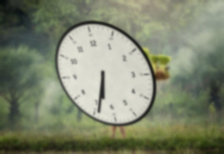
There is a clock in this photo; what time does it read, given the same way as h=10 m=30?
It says h=6 m=34
